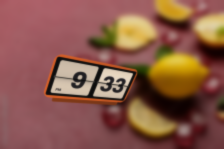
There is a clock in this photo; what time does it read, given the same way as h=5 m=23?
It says h=9 m=33
